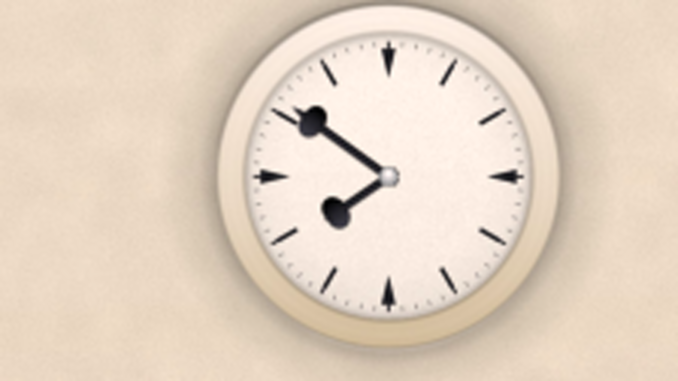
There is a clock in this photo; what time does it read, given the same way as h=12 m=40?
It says h=7 m=51
